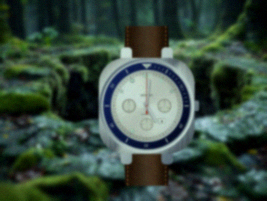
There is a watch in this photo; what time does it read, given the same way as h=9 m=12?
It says h=5 m=1
